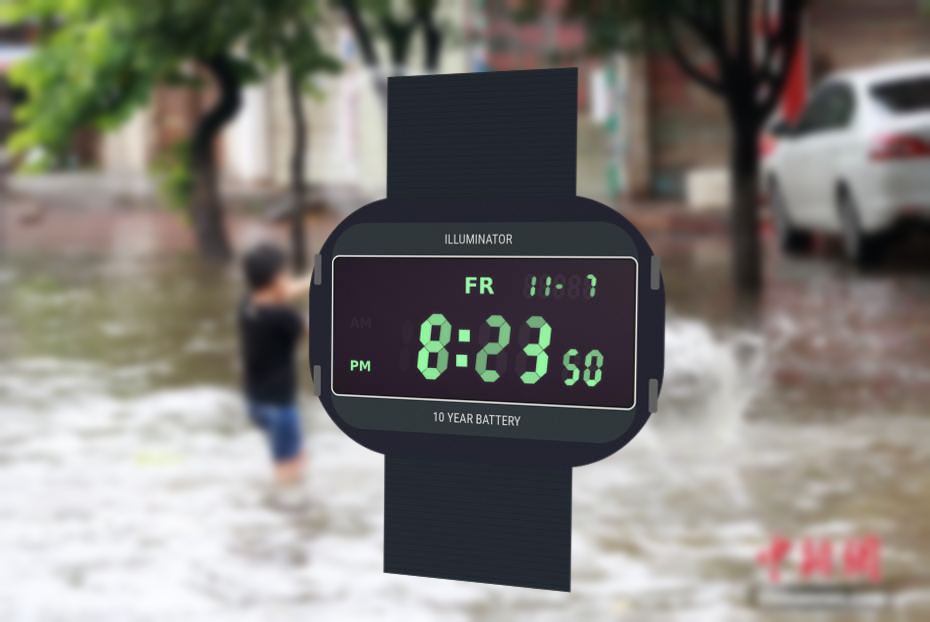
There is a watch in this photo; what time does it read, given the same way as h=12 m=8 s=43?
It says h=8 m=23 s=50
